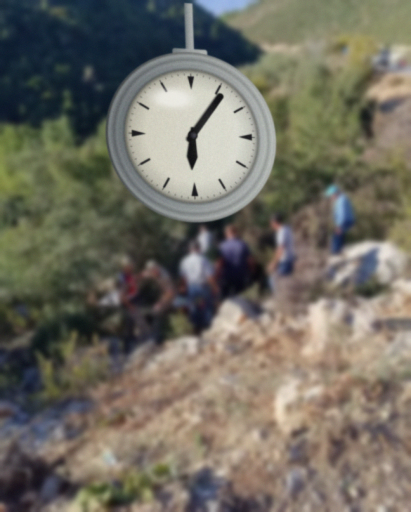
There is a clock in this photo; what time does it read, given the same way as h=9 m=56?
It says h=6 m=6
